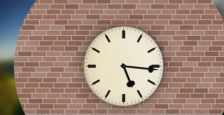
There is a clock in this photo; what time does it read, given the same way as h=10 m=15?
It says h=5 m=16
